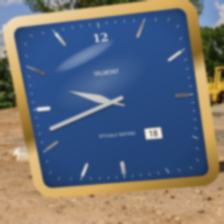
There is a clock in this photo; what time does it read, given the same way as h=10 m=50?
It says h=9 m=42
